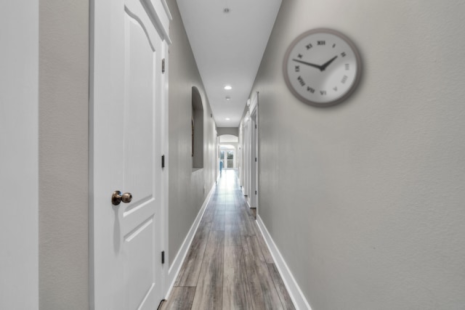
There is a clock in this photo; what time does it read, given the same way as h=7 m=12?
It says h=1 m=48
